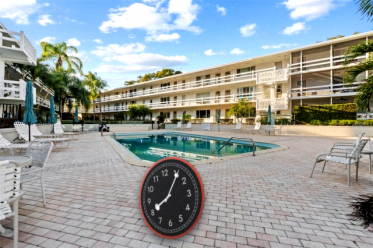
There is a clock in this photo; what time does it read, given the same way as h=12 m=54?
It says h=8 m=6
